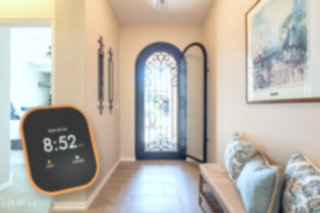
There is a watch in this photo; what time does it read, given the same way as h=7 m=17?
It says h=8 m=52
